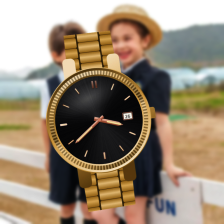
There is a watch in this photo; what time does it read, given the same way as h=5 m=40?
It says h=3 m=39
